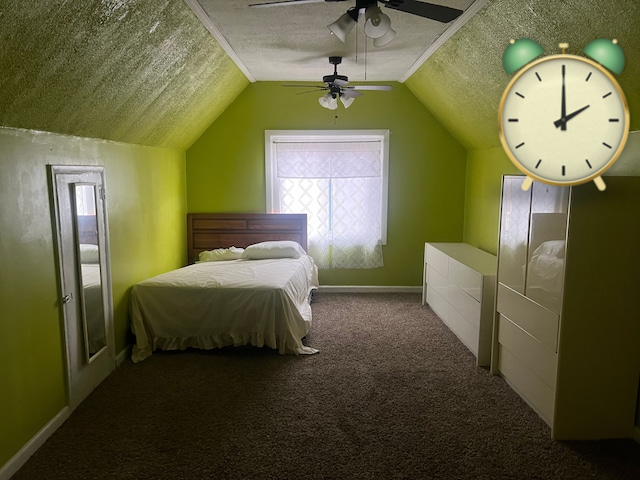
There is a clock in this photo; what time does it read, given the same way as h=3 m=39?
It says h=2 m=0
